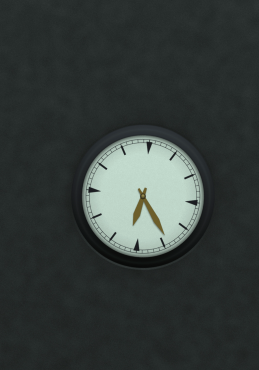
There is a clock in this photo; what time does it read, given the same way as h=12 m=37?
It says h=6 m=24
